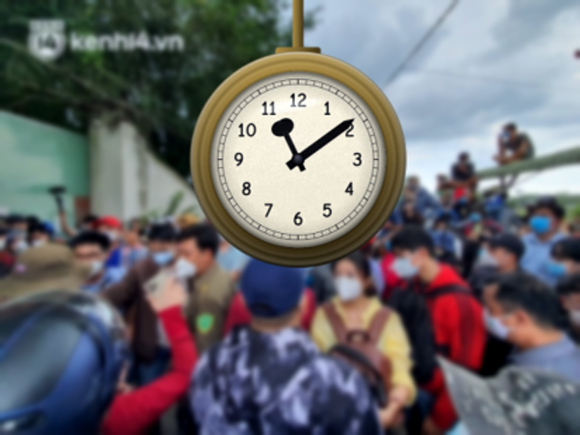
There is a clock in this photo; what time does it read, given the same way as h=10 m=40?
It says h=11 m=9
